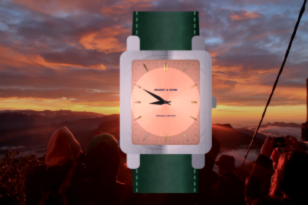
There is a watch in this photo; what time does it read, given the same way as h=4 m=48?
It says h=8 m=50
